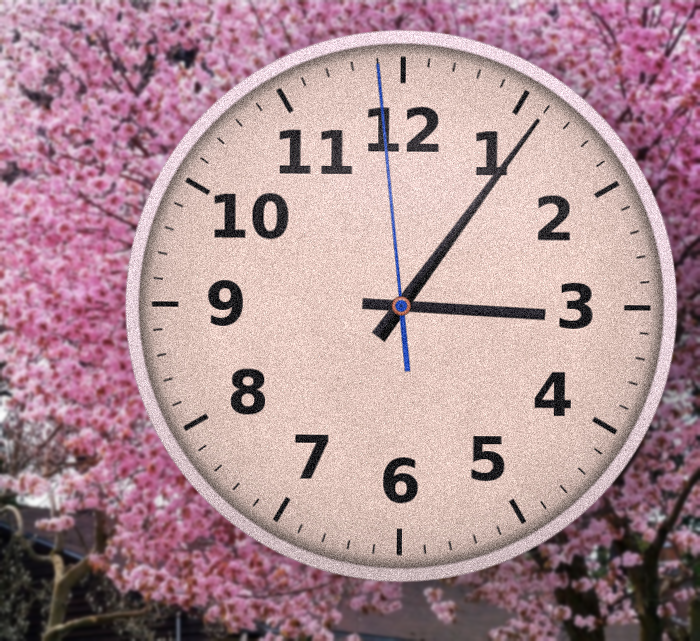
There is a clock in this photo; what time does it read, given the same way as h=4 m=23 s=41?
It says h=3 m=5 s=59
